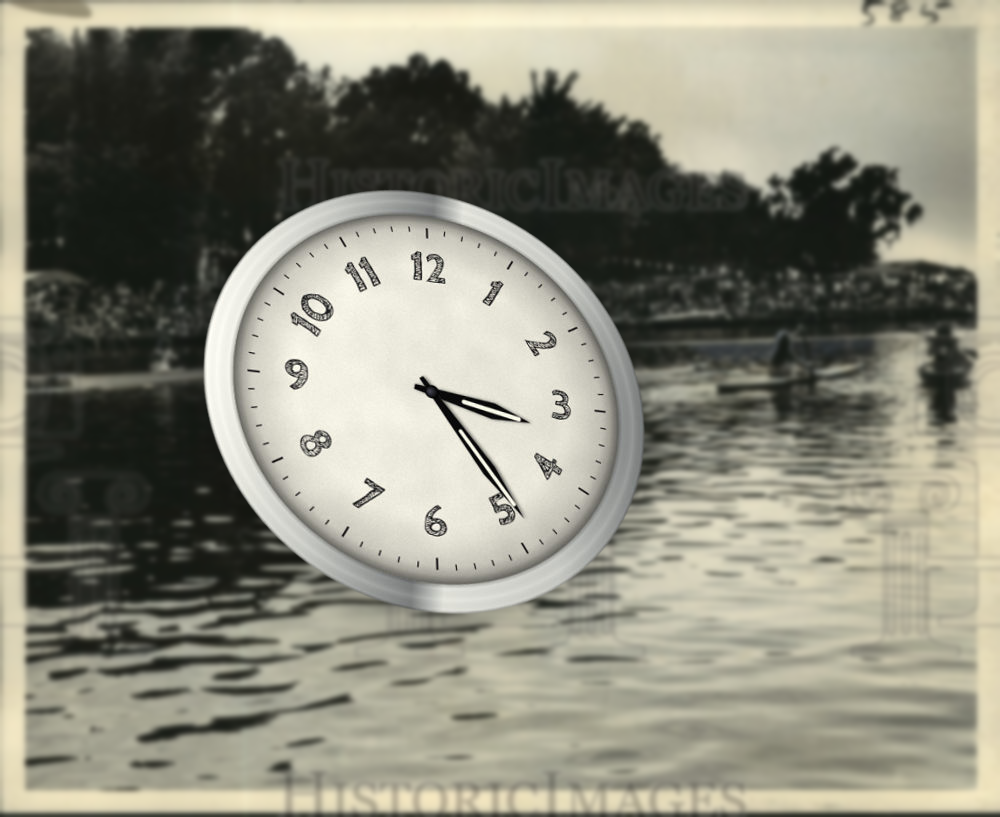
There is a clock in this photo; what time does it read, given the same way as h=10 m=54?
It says h=3 m=24
